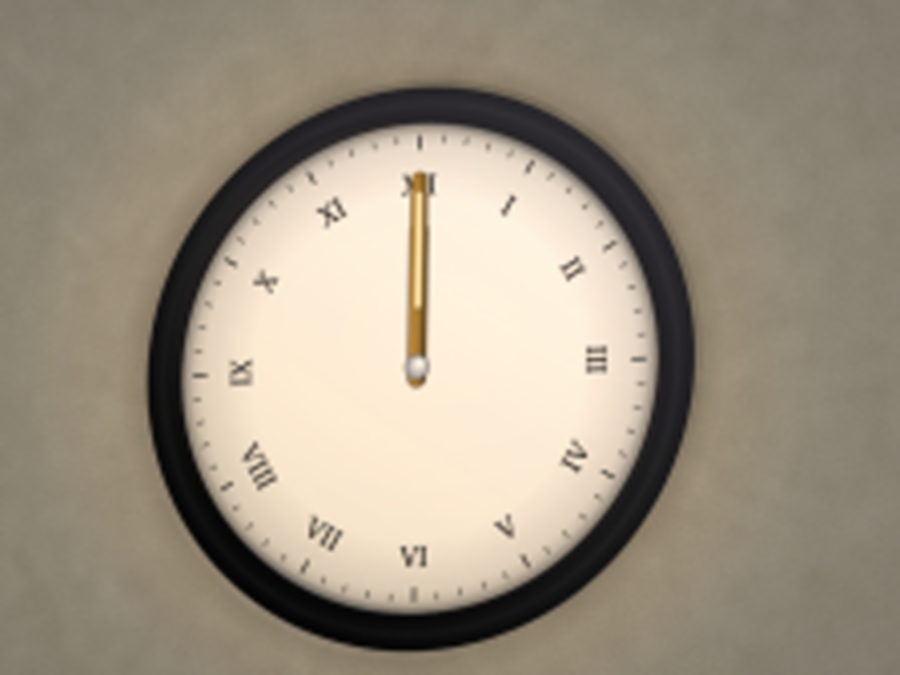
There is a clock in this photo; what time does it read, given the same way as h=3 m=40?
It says h=12 m=0
